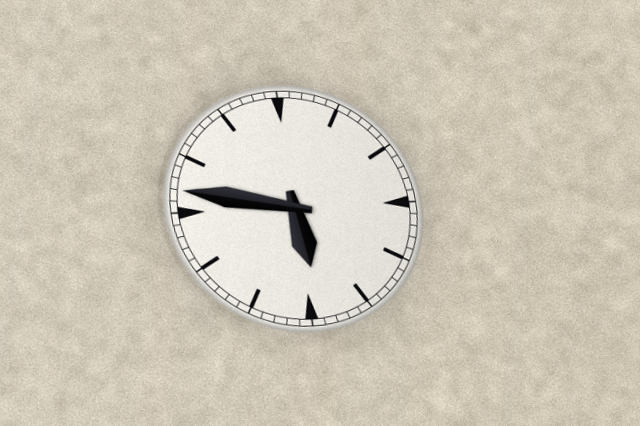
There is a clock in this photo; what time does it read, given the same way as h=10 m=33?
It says h=5 m=47
